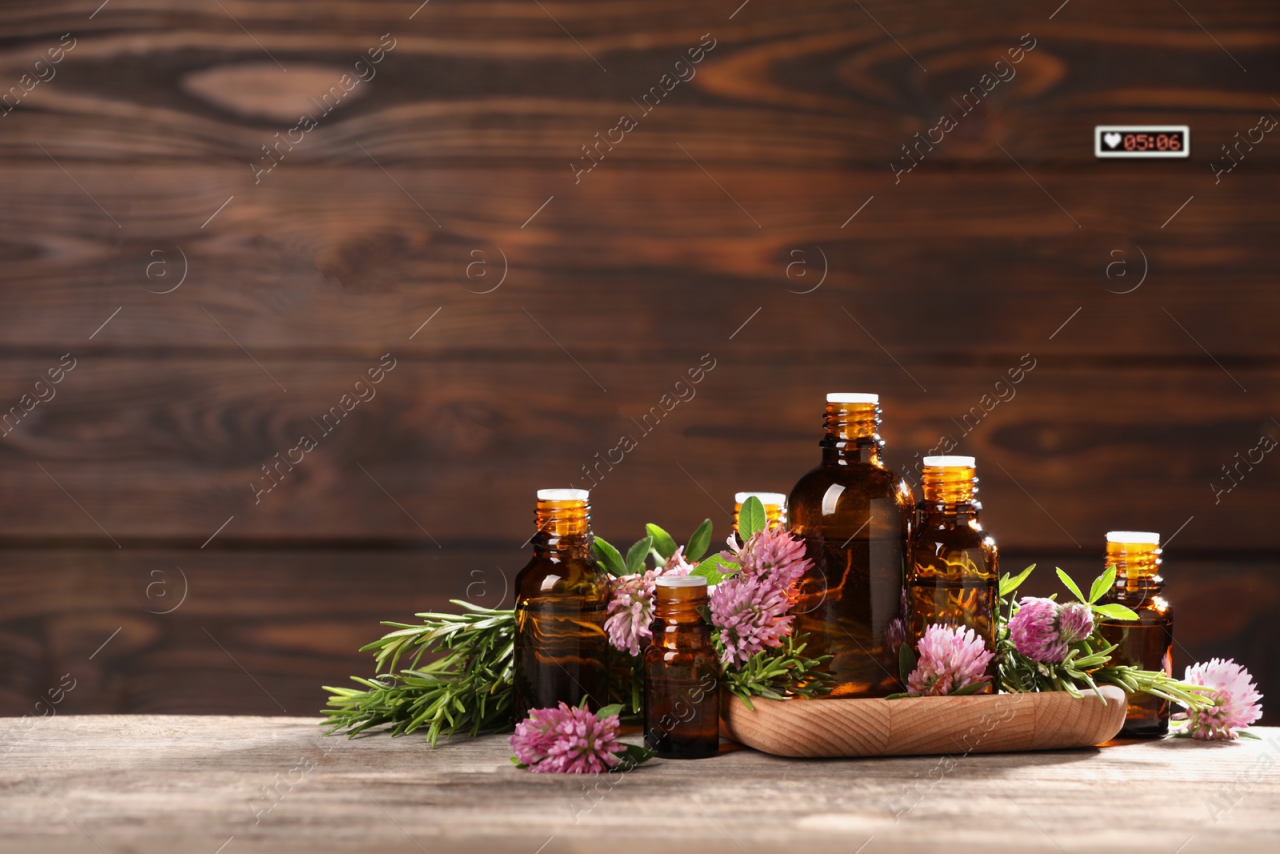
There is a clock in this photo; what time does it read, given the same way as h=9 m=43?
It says h=5 m=6
